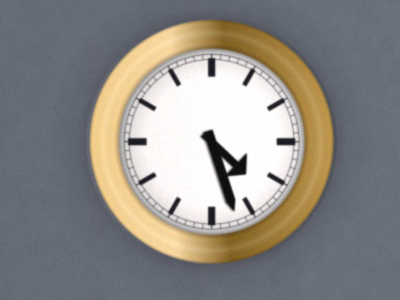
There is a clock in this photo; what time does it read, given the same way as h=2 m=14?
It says h=4 m=27
